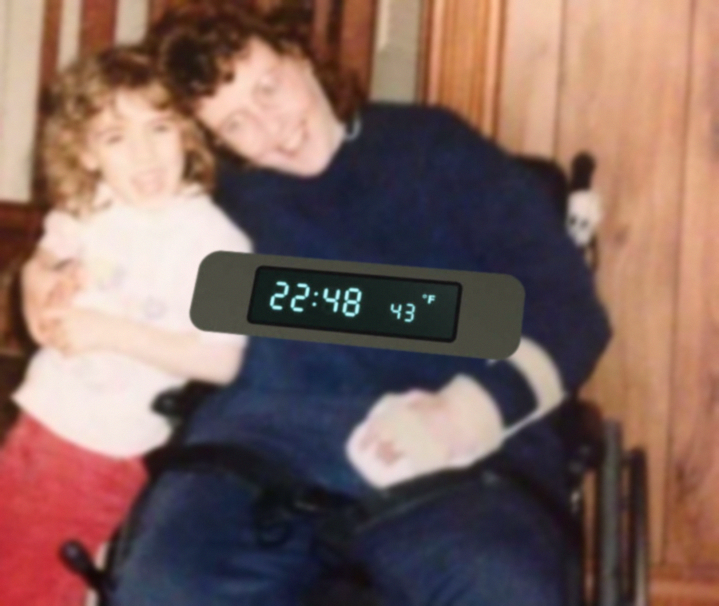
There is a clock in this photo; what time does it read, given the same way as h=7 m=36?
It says h=22 m=48
